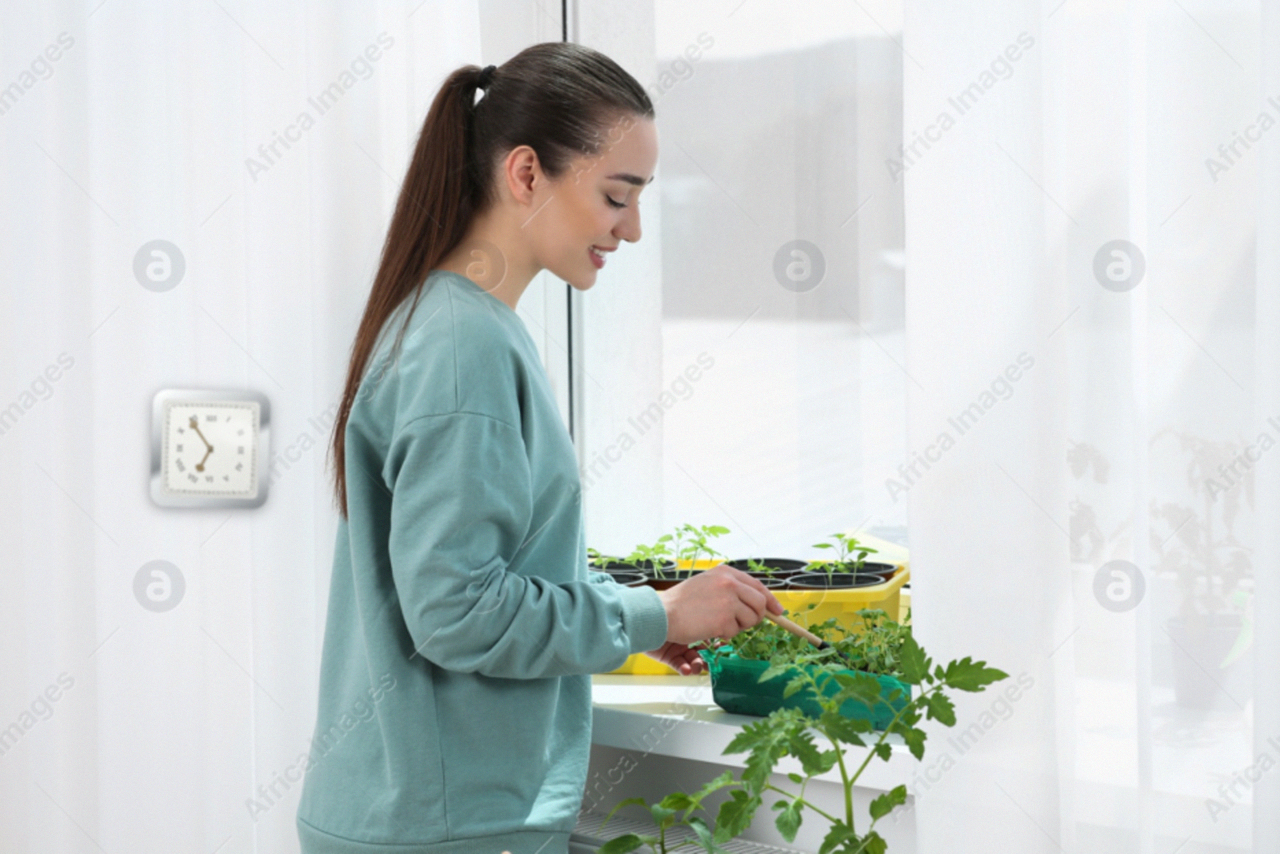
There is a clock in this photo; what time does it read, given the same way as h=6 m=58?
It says h=6 m=54
